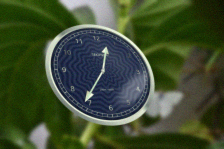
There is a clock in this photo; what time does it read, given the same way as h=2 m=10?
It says h=12 m=36
